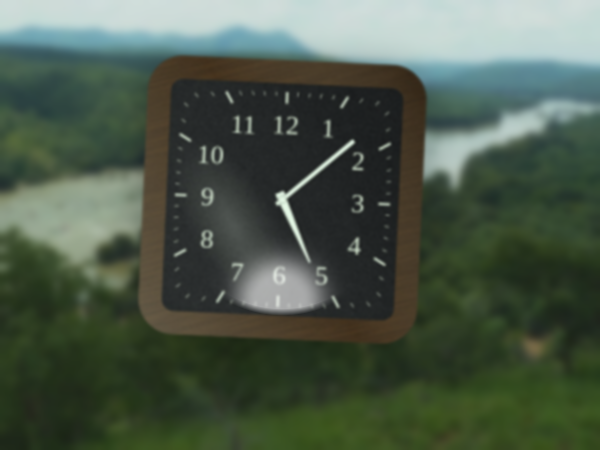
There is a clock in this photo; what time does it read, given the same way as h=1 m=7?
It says h=5 m=8
